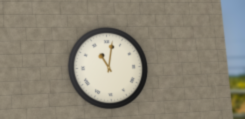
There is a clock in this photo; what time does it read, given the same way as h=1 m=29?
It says h=11 m=2
